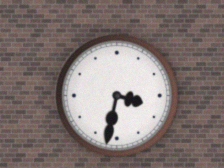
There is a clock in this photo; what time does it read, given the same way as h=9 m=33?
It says h=3 m=32
